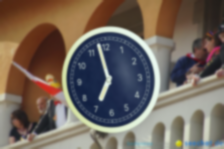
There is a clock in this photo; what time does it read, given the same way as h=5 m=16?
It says h=6 m=58
